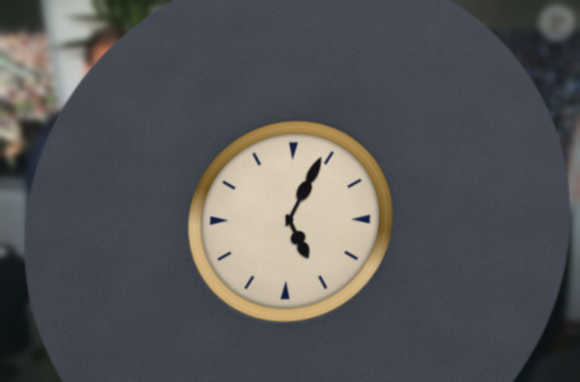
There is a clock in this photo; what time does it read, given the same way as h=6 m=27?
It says h=5 m=4
